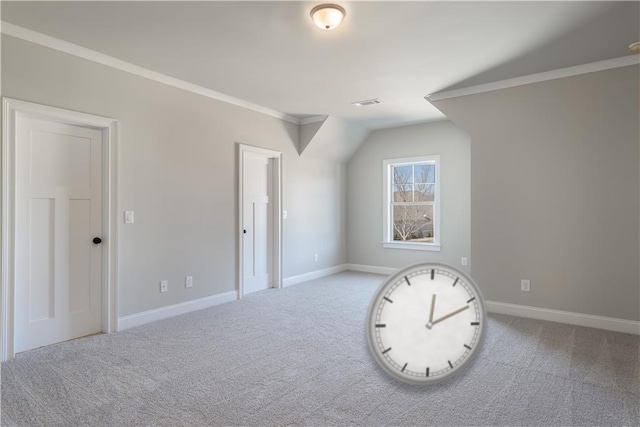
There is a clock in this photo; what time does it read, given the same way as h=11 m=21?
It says h=12 m=11
